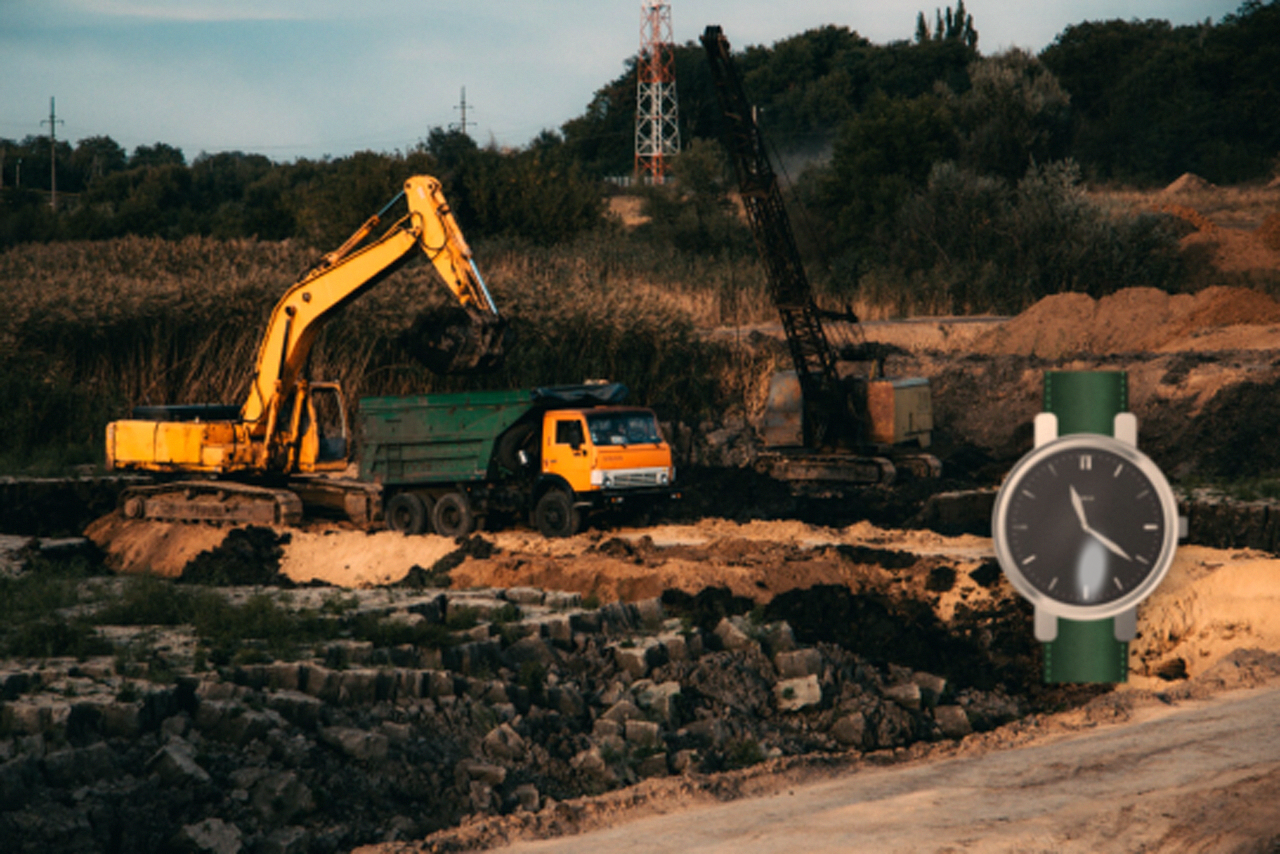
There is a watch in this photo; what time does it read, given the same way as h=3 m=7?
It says h=11 m=21
